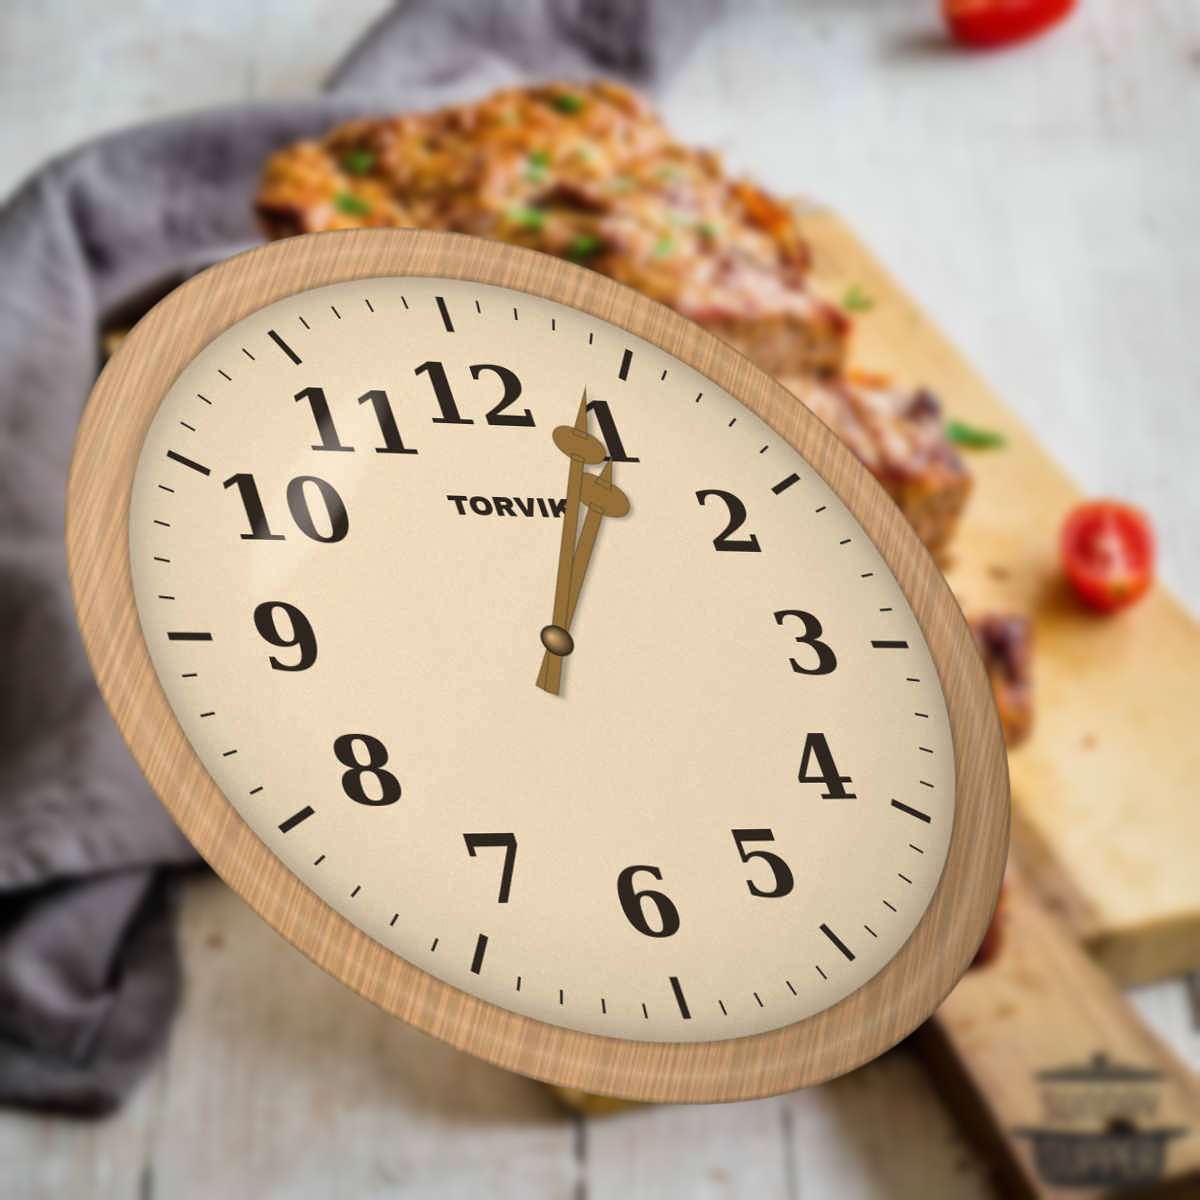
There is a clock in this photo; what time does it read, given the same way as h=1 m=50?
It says h=1 m=4
